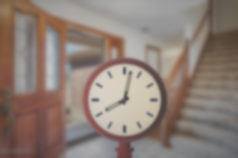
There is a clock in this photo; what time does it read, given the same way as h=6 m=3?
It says h=8 m=2
